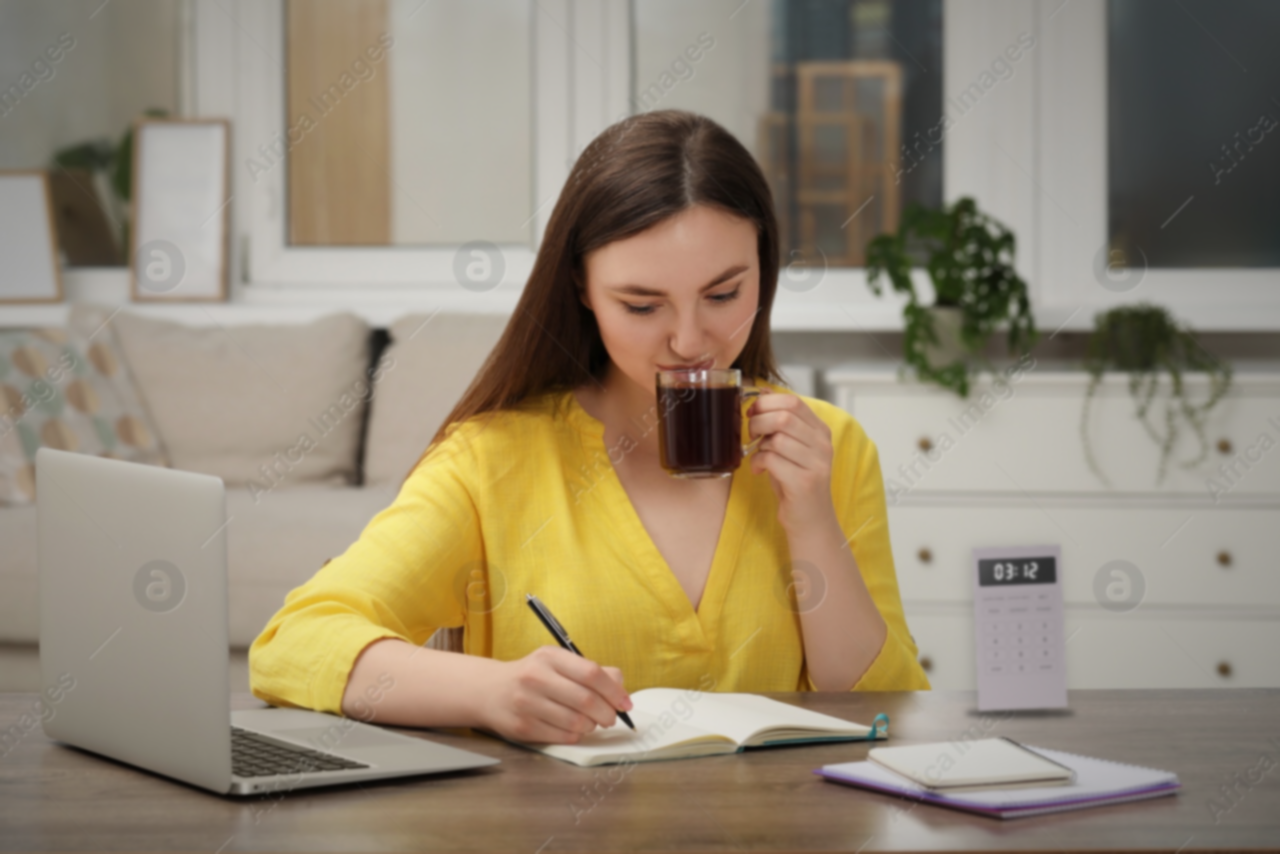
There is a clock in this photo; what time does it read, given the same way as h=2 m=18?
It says h=3 m=12
